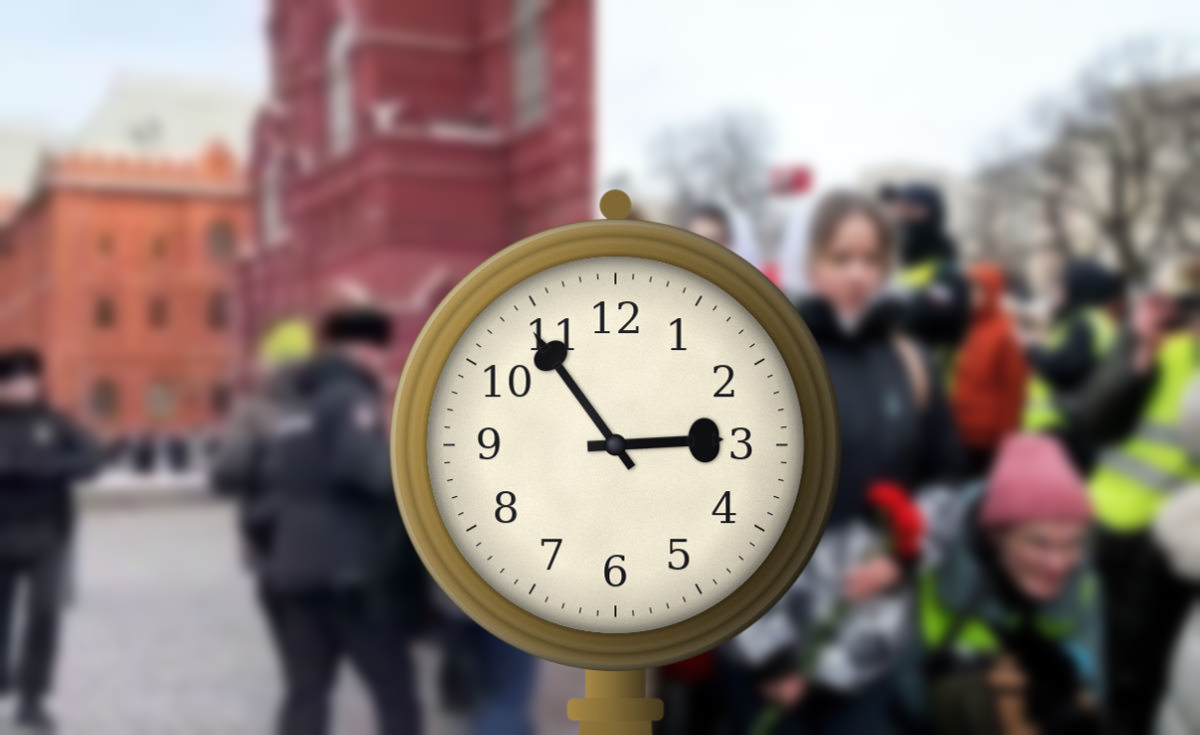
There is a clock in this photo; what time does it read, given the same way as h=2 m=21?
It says h=2 m=54
